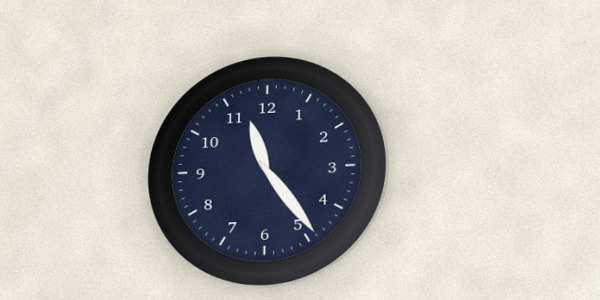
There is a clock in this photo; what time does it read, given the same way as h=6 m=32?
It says h=11 m=24
